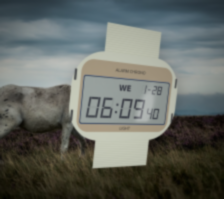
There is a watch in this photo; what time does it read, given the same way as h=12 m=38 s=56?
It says h=6 m=9 s=40
